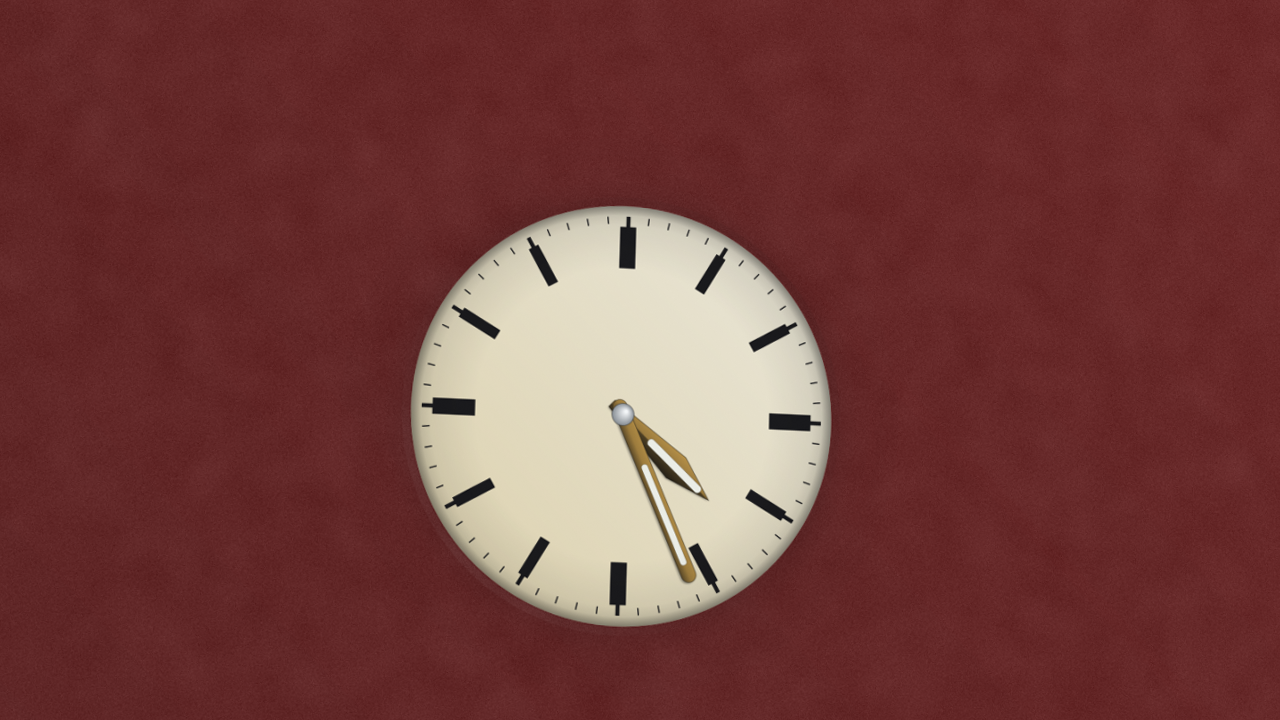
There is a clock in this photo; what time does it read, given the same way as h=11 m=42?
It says h=4 m=26
